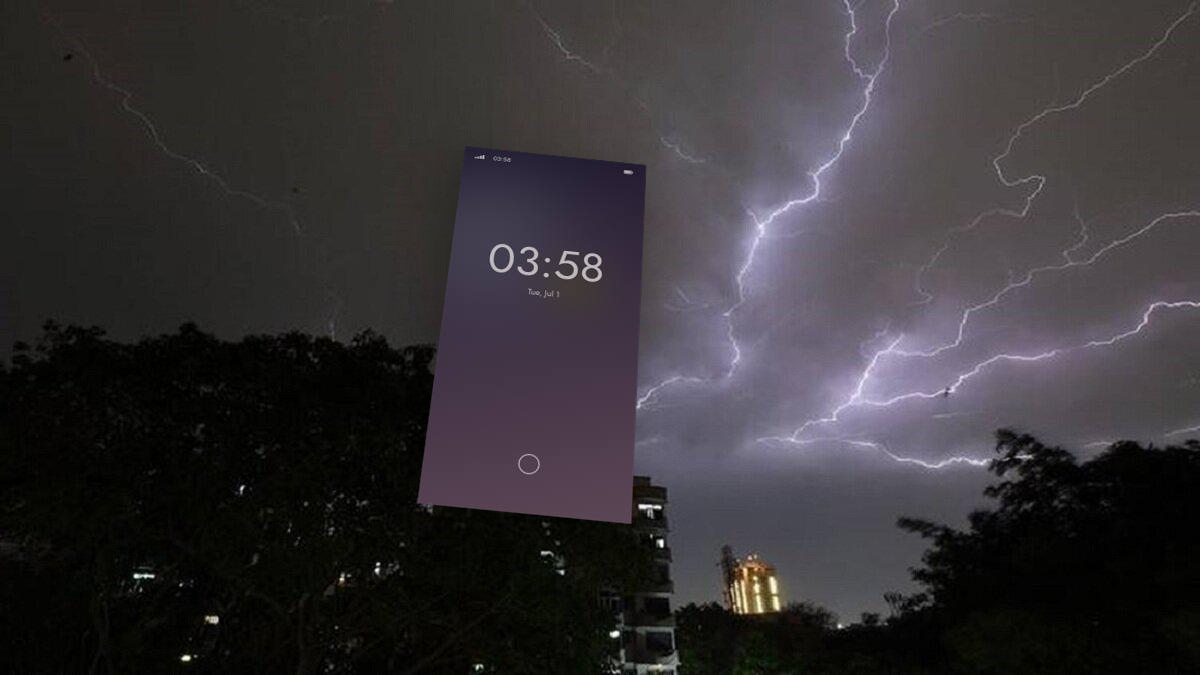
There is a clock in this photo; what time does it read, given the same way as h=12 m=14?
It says h=3 m=58
